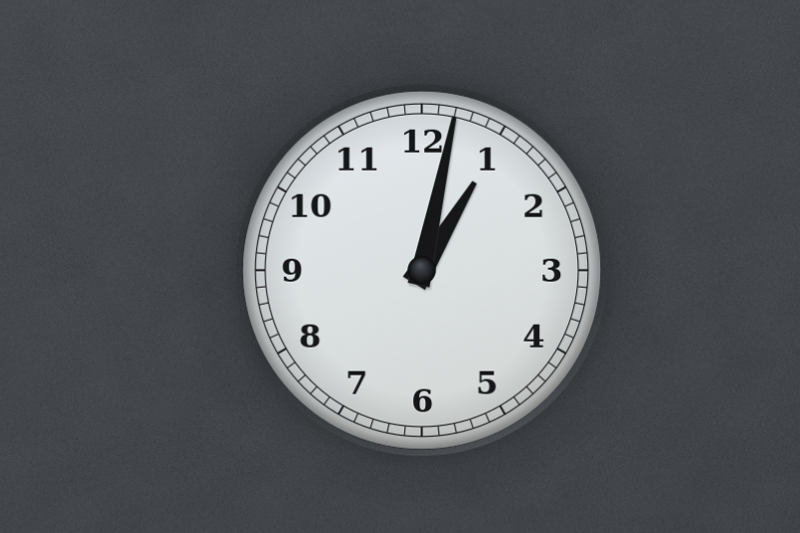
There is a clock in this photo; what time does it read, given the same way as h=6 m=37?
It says h=1 m=2
